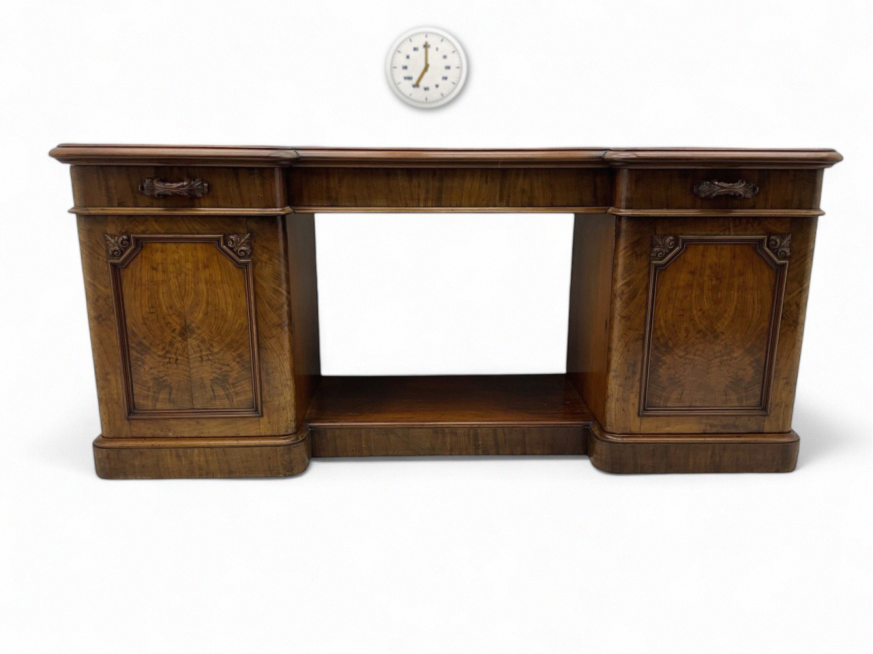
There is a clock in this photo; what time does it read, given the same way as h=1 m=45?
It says h=7 m=0
